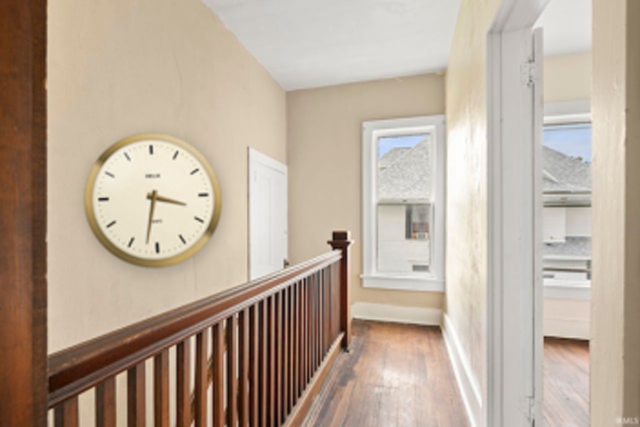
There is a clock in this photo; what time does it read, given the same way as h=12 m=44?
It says h=3 m=32
